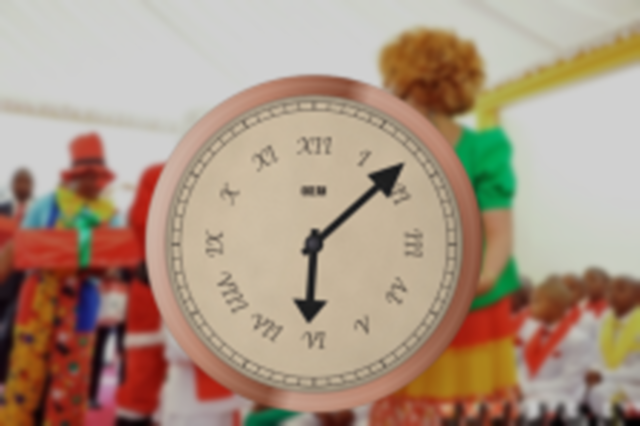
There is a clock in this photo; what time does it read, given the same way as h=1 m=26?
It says h=6 m=8
